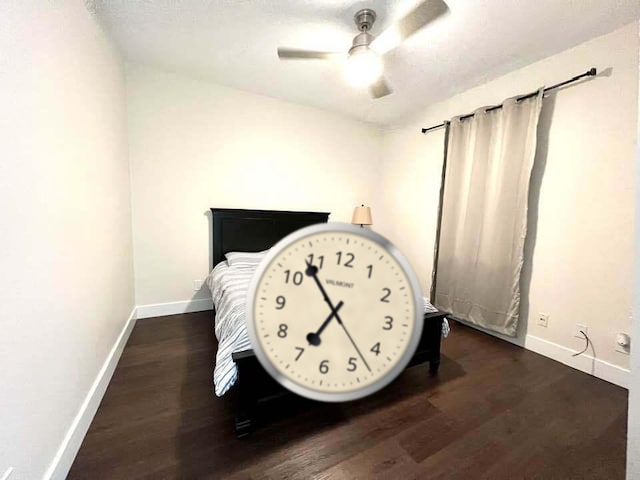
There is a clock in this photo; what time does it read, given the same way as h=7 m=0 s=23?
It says h=6 m=53 s=23
